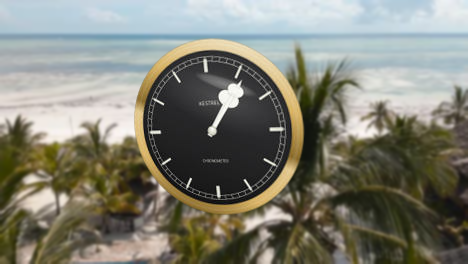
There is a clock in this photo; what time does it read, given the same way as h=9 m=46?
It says h=1 m=6
